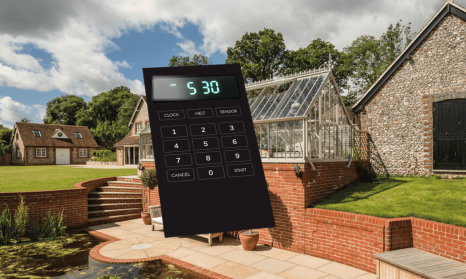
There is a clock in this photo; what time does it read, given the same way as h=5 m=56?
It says h=5 m=30
